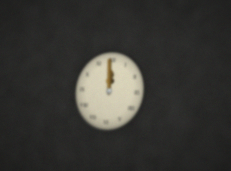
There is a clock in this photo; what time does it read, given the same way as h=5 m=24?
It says h=11 m=59
